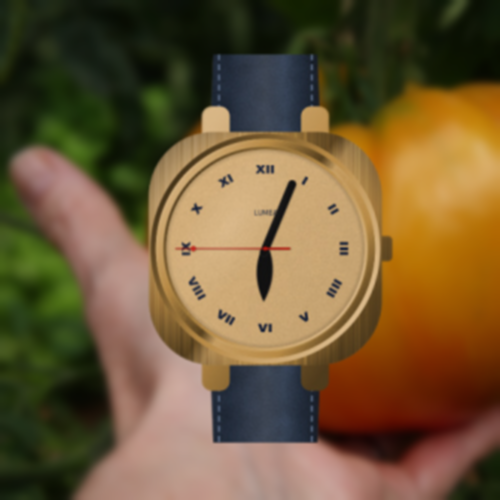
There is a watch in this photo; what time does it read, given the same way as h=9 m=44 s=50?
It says h=6 m=3 s=45
